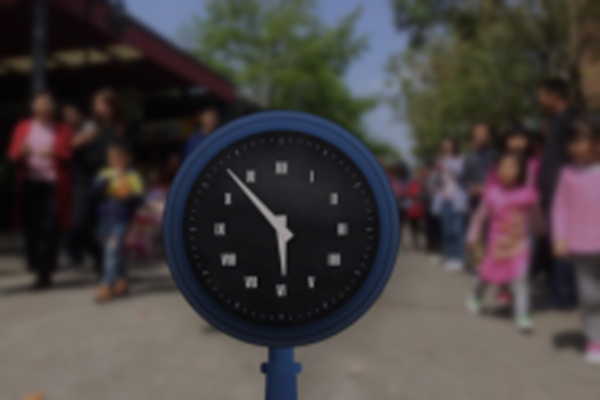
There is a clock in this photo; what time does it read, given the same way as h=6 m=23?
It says h=5 m=53
